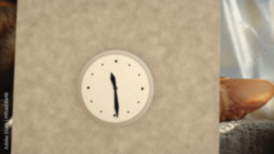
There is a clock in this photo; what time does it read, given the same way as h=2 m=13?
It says h=11 m=29
